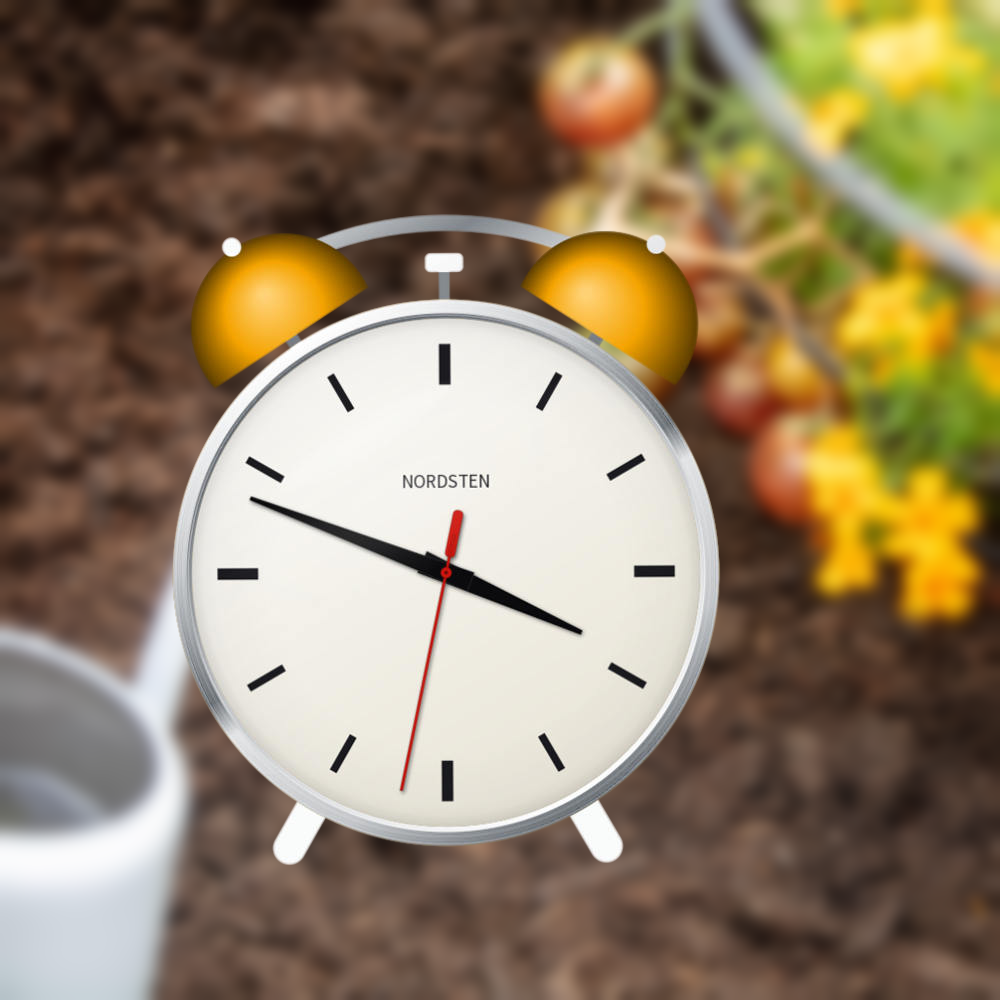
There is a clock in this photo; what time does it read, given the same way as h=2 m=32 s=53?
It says h=3 m=48 s=32
